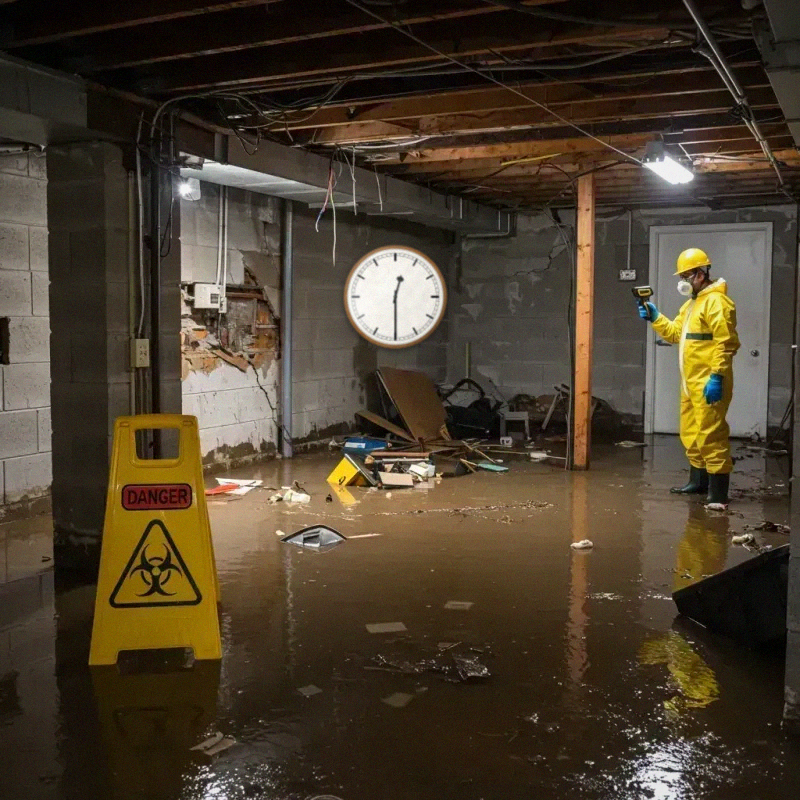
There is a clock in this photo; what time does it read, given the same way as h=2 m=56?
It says h=12 m=30
